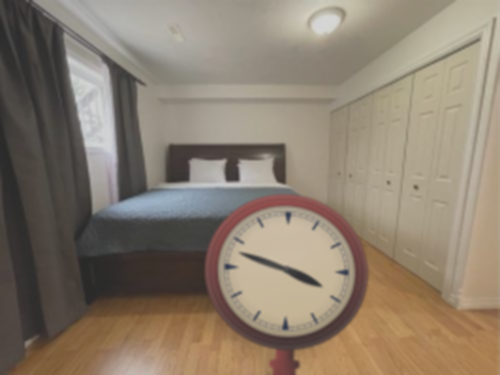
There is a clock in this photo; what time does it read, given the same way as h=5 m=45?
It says h=3 m=48
